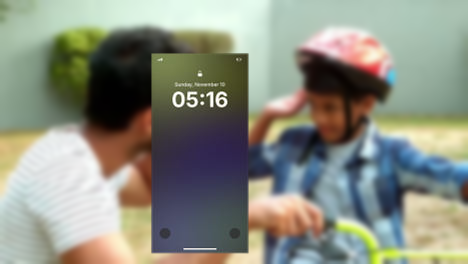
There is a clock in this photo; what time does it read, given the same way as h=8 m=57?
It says h=5 m=16
